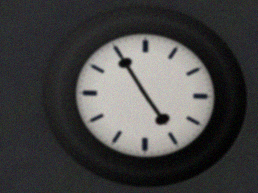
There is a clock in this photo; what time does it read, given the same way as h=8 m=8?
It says h=4 m=55
